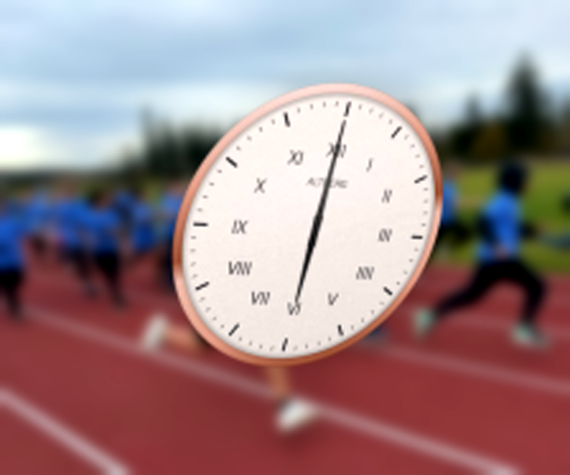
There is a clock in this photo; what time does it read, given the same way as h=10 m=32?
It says h=6 m=0
